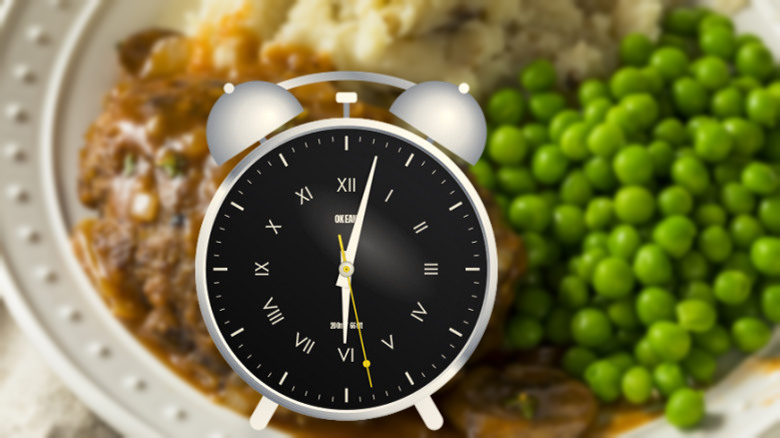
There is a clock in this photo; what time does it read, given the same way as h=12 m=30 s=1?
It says h=6 m=2 s=28
